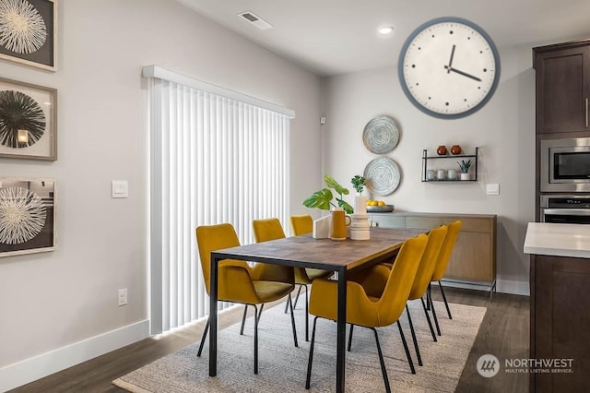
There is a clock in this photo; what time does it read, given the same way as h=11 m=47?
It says h=12 m=18
